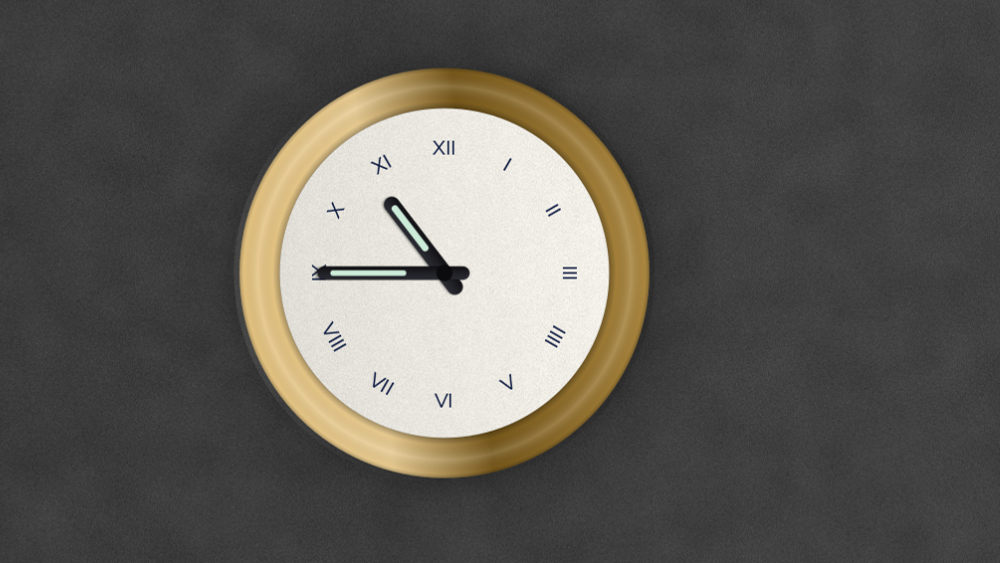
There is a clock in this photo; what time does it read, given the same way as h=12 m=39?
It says h=10 m=45
